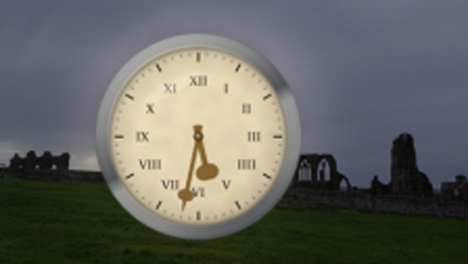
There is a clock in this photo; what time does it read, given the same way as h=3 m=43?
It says h=5 m=32
